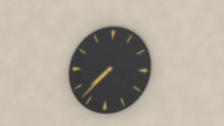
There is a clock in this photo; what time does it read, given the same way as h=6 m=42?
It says h=7 m=37
